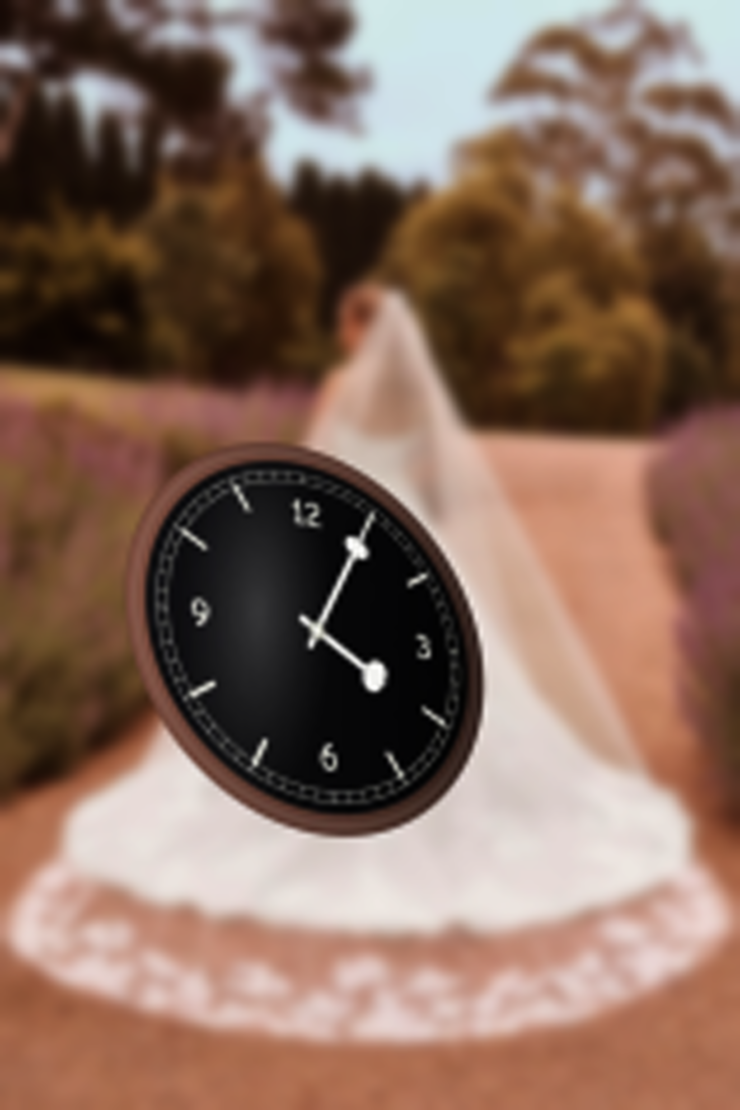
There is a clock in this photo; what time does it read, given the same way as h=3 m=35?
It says h=4 m=5
